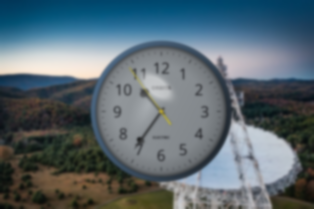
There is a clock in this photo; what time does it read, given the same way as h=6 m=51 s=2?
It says h=10 m=35 s=54
